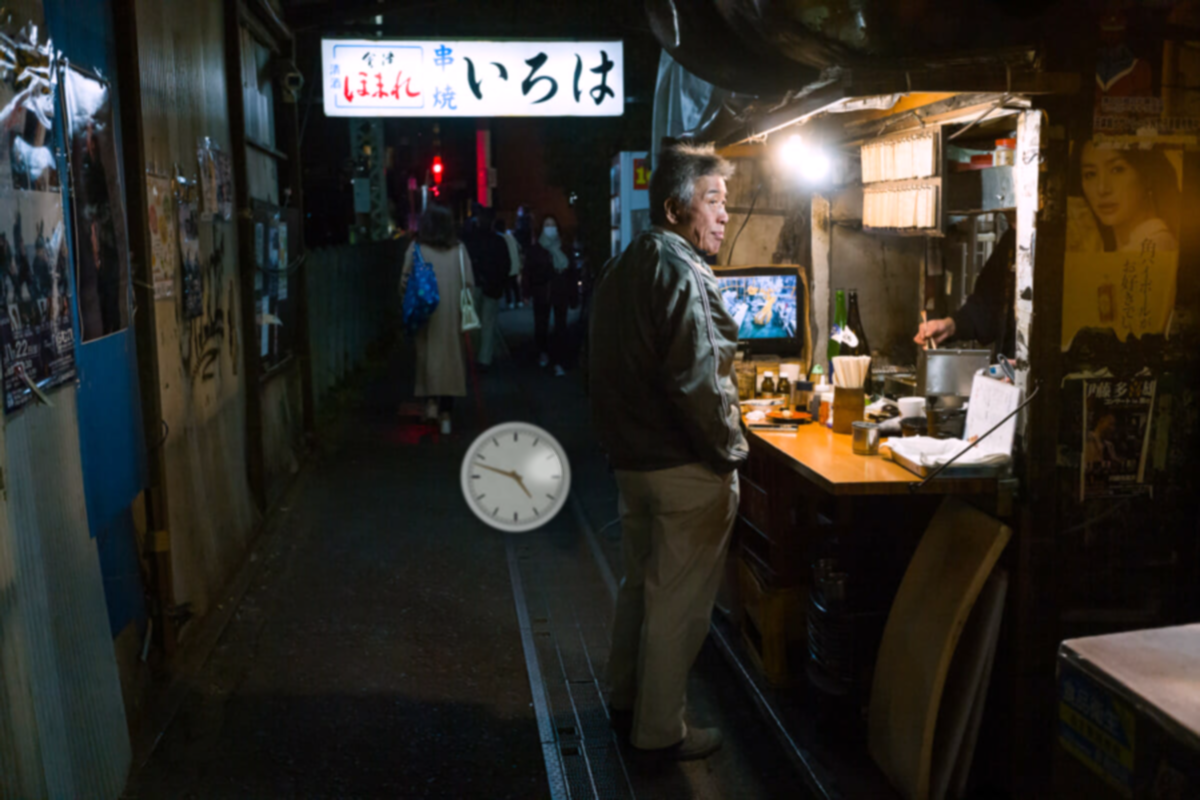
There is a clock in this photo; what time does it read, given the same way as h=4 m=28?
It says h=4 m=48
